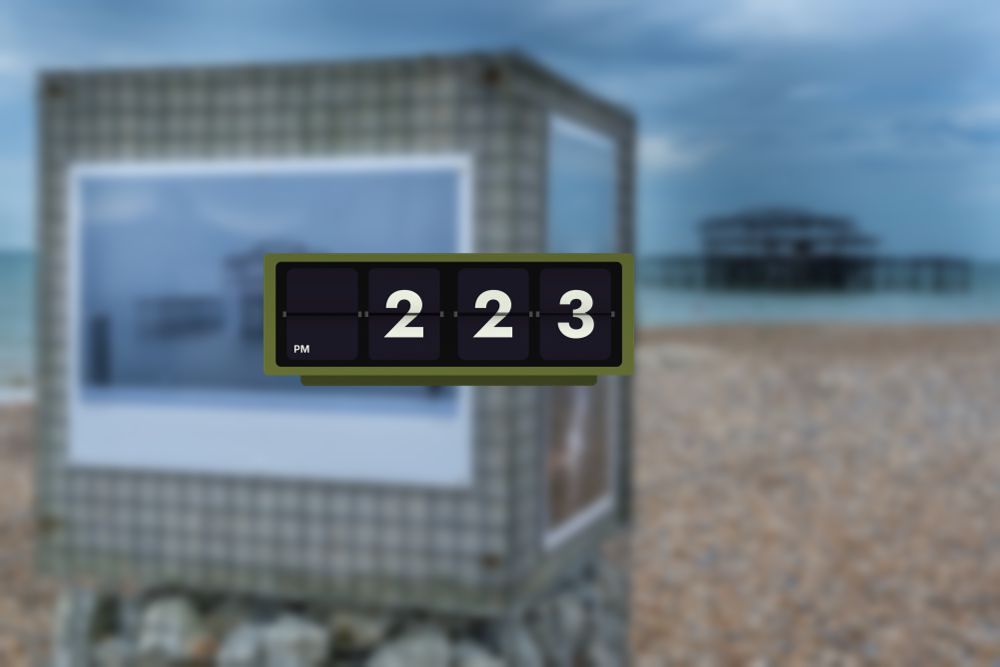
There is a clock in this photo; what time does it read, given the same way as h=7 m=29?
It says h=2 m=23
